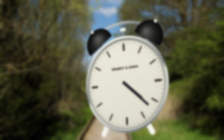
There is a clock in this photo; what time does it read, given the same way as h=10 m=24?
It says h=4 m=22
